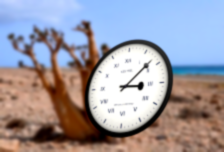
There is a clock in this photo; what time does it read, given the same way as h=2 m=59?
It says h=3 m=8
